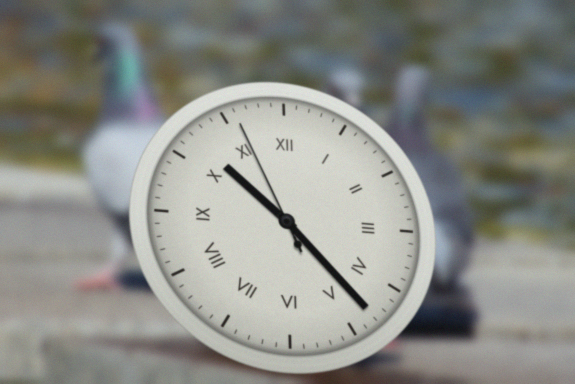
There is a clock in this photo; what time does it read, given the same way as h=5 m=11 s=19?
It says h=10 m=22 s=56
